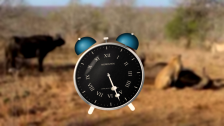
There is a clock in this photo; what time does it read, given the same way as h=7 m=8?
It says h=5 m=27
